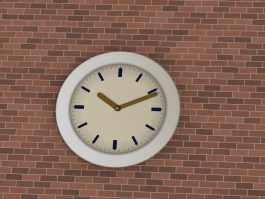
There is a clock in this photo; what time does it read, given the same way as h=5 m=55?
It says h=10 m=11
